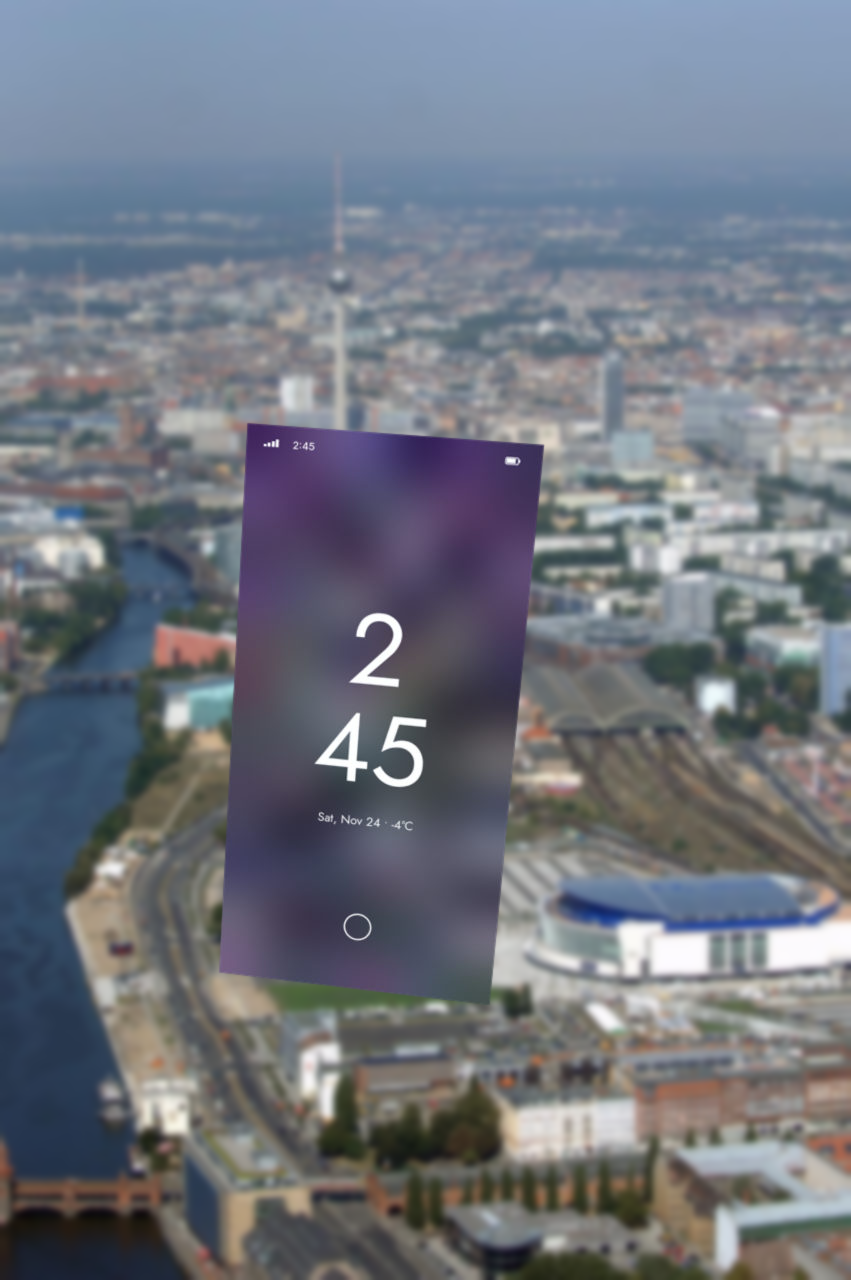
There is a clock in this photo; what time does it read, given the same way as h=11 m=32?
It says h=2 m=45
